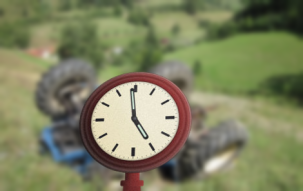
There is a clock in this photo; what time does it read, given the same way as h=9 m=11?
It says h=4 m=59
